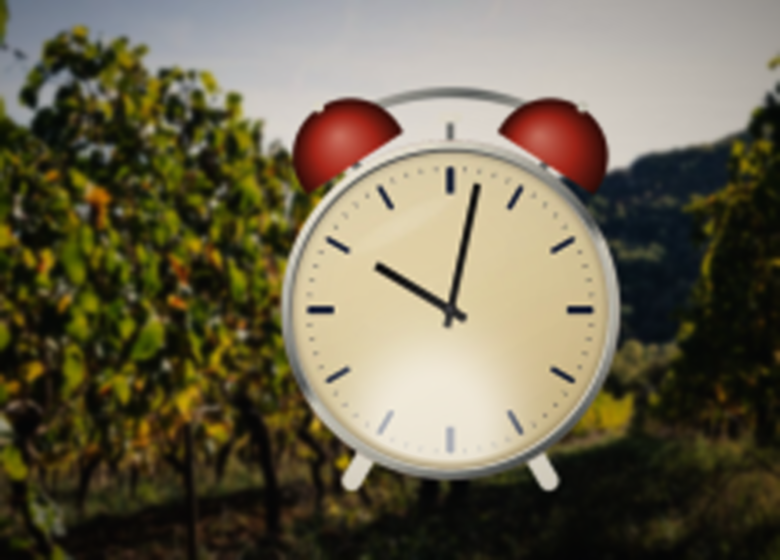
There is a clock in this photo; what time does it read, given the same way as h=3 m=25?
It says h=10 m=2
